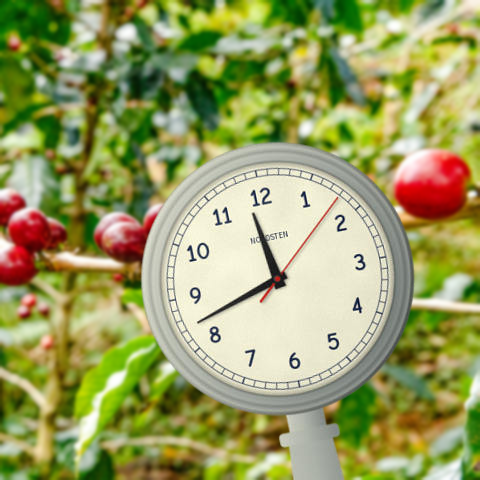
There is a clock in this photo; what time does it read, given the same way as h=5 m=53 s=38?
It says h=11 m=42 s=8
